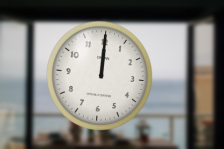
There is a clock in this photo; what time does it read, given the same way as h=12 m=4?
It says h=12 m=0
